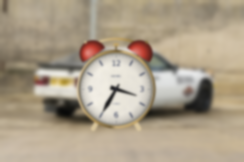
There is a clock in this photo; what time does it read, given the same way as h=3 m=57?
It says h=3 m=35
